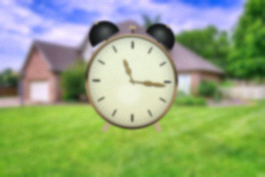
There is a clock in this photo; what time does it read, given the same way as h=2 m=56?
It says h=11 m=16
